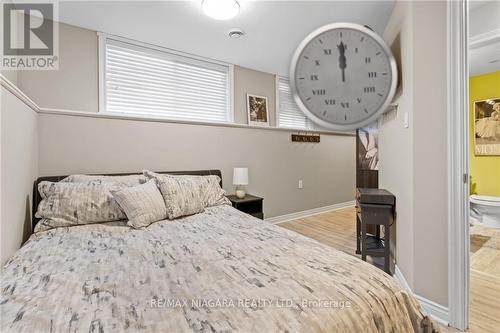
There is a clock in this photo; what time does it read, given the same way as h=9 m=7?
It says h=12 m=0
